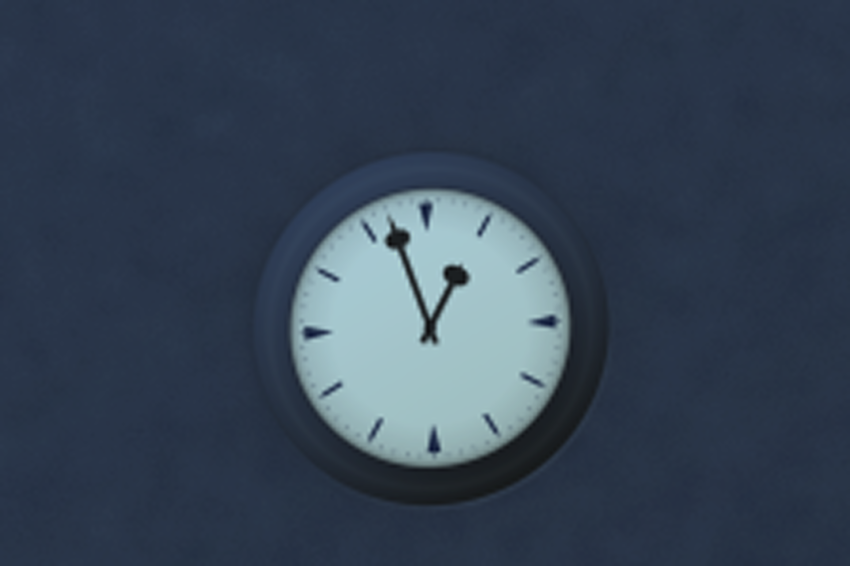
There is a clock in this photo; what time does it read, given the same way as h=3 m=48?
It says h=12 m=57
